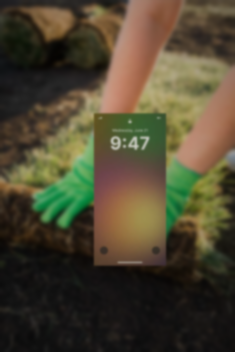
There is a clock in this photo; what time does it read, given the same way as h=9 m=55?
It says h=9 m=47
